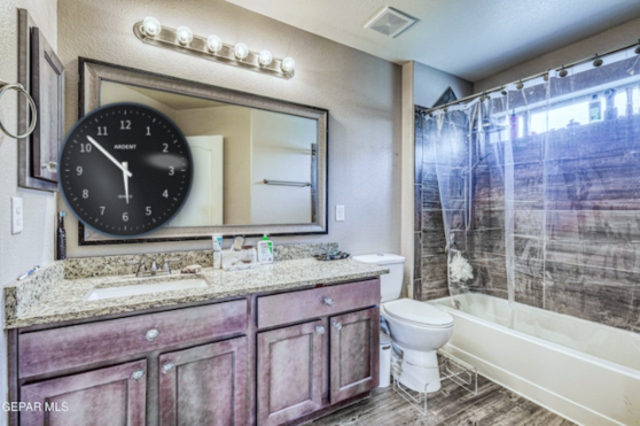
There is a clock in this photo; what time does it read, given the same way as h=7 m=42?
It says h=5 m=52
